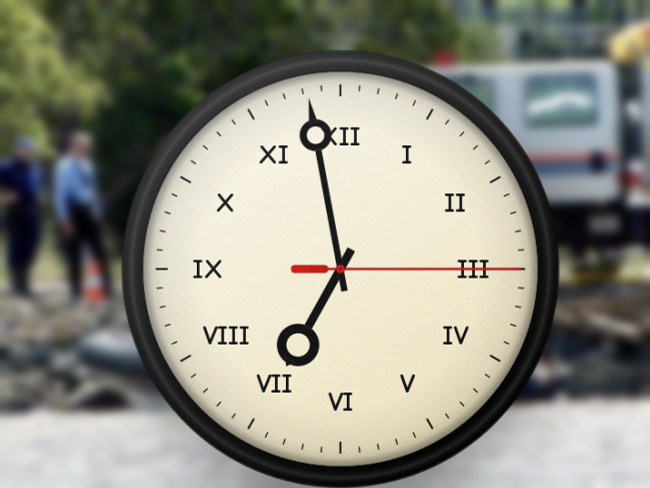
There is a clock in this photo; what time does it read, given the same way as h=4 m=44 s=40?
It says h=6 m=58 s=15
